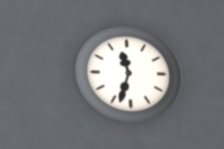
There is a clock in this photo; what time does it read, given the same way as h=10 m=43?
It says h=11 m=33
